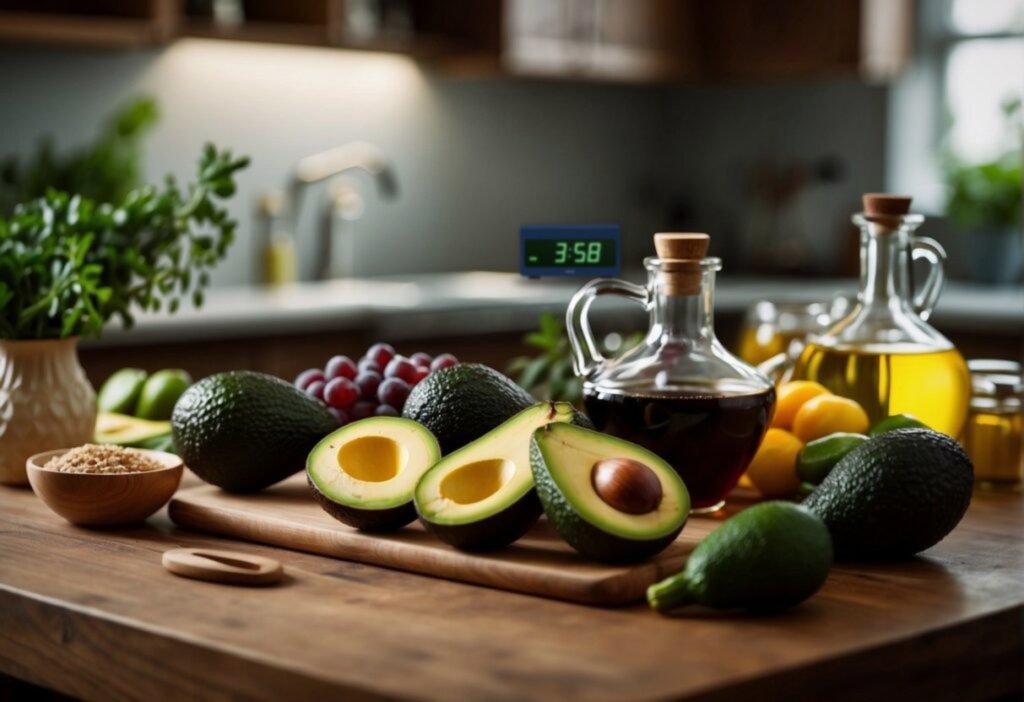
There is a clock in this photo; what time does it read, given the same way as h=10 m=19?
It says h=3 m=58
